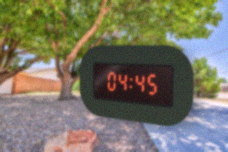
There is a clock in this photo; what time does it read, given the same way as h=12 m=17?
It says h=4 m=45
